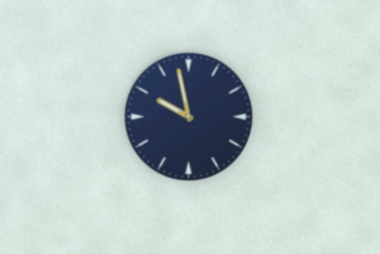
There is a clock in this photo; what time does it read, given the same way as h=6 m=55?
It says h=9 m=58
